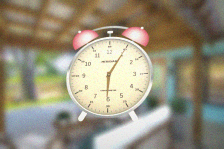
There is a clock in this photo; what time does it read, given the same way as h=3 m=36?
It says h=6 m=5
